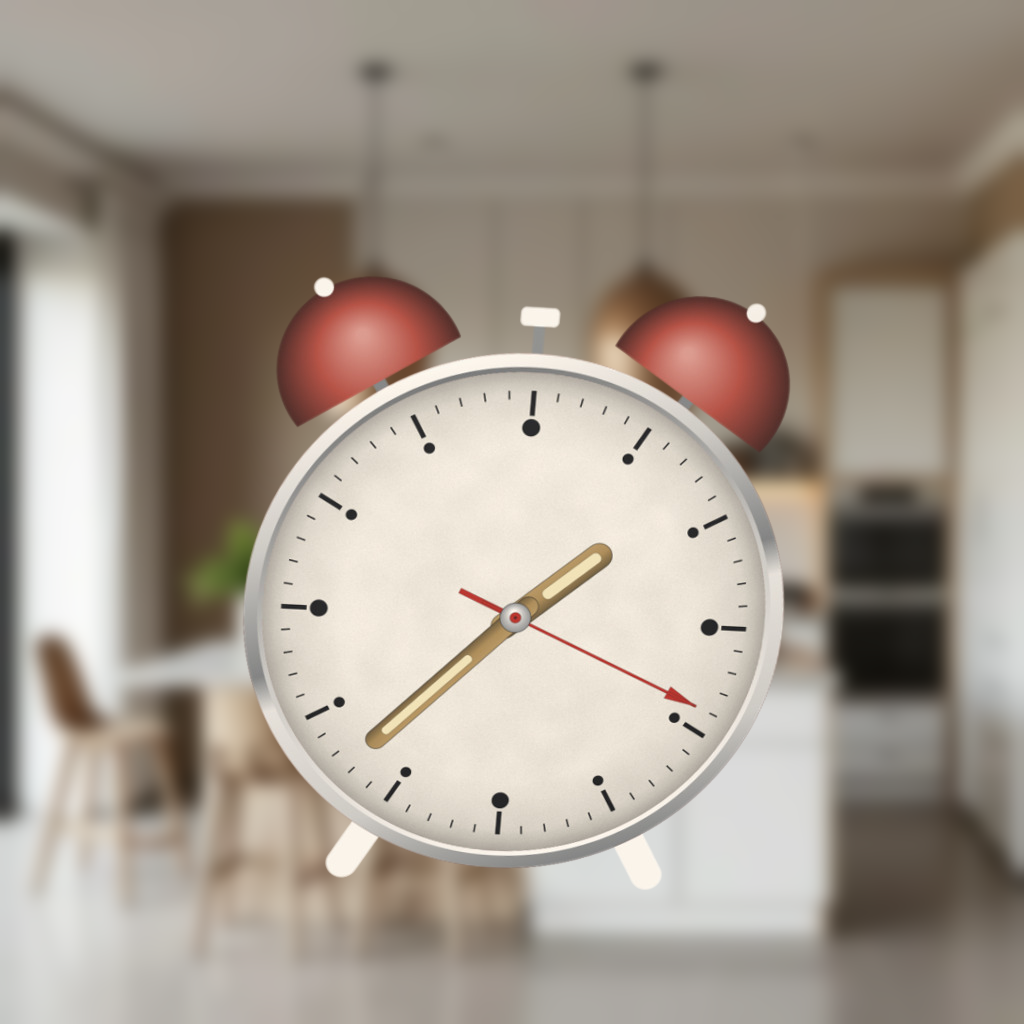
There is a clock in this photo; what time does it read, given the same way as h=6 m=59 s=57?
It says h=1 m=37 s=19
